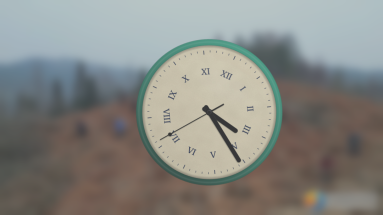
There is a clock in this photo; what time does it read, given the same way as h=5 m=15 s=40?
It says h=3 m=20 s=36
